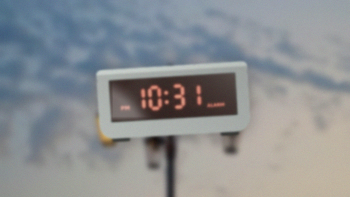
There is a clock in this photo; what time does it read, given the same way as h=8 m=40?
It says h=10 m=31
